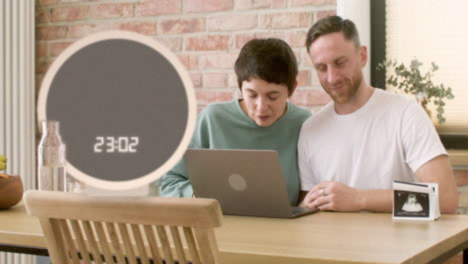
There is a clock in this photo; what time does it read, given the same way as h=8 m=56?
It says h=23 m=2
